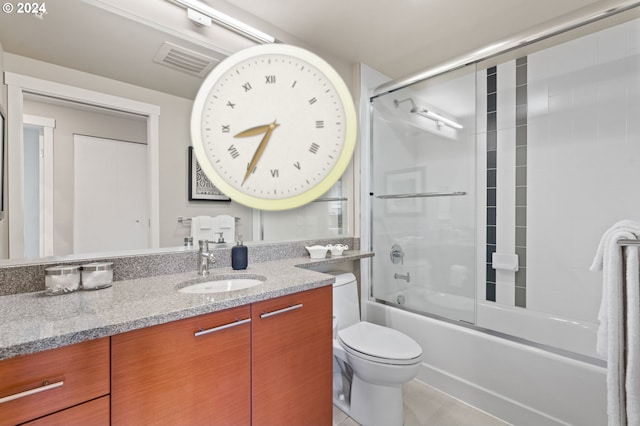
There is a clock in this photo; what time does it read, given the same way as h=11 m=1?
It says h=8 m=35
